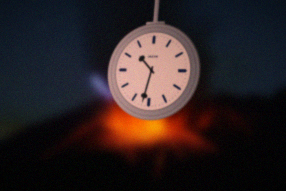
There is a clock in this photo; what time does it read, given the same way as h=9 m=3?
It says h=10 m=32
